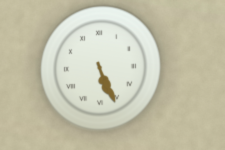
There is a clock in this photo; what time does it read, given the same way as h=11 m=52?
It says h=5 m=26
